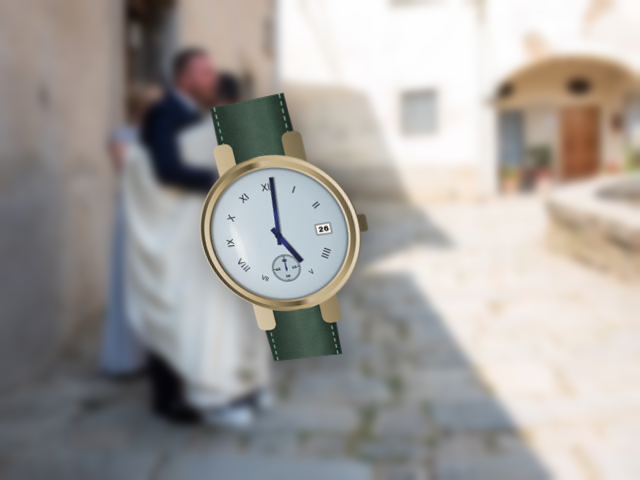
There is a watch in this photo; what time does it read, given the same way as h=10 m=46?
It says h=5 m=1
